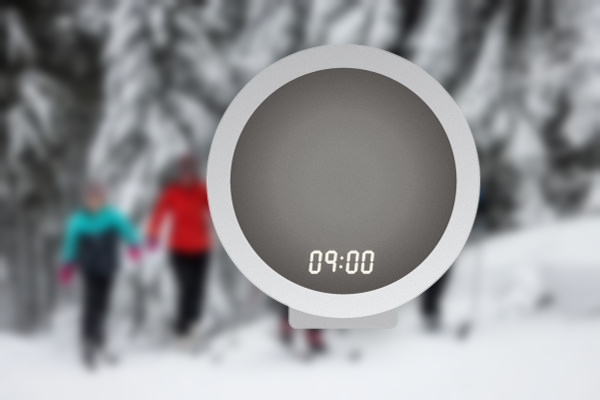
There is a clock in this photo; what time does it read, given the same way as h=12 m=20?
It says h=9 m=0
